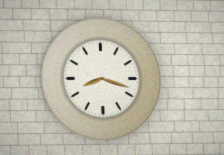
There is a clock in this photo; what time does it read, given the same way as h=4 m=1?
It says h=8 m=18
